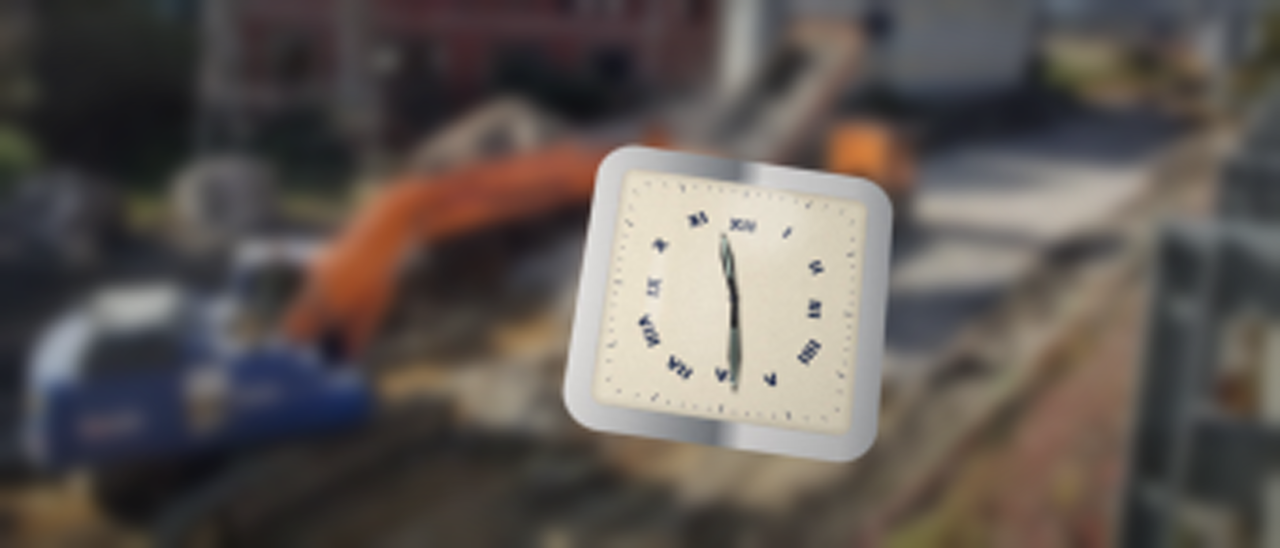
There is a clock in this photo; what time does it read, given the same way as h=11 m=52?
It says h=11 m=29
